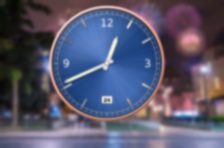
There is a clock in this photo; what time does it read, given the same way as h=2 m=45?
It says h=12 m=41
